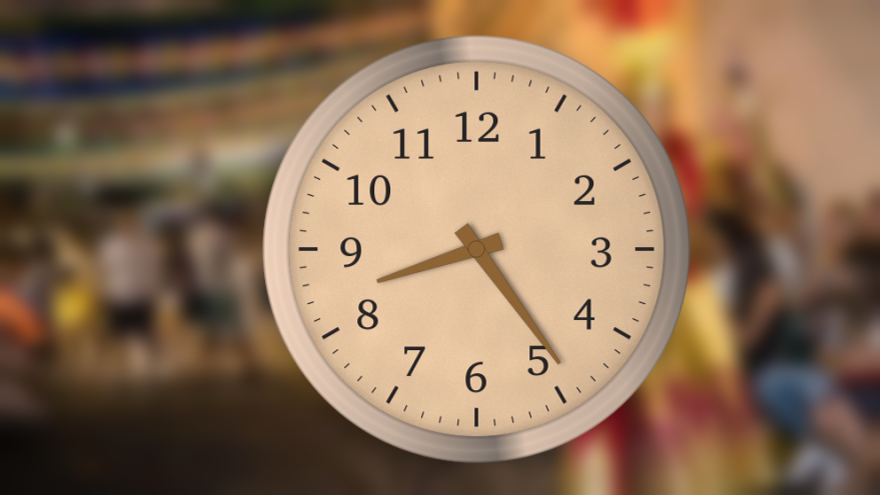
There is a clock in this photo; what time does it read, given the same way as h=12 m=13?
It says h=8 m=24
